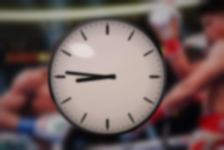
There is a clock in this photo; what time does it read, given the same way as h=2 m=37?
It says h=8 m=46
